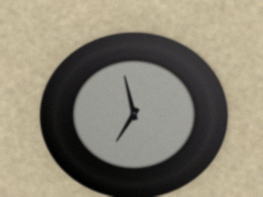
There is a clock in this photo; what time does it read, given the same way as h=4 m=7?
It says h=6 m=58
